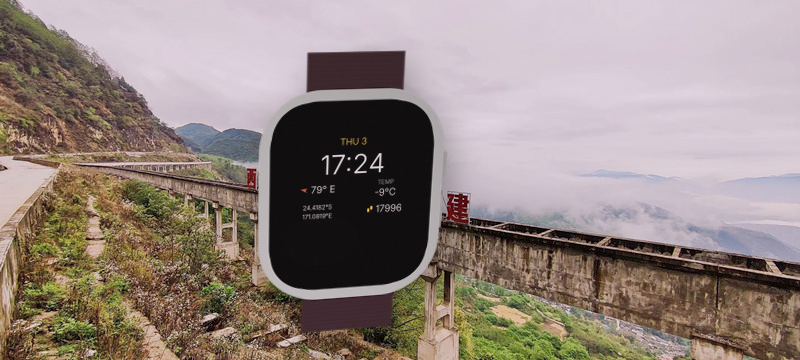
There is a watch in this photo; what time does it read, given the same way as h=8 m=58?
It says h=17 m=24
